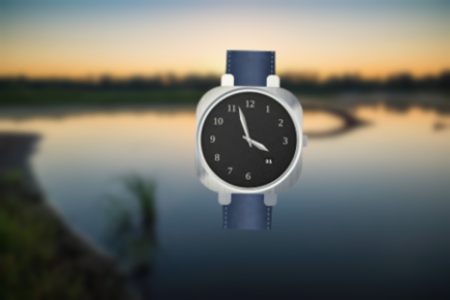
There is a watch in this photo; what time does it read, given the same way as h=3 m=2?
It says h=3 m=57
